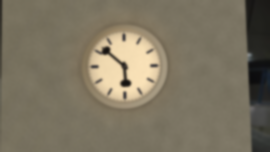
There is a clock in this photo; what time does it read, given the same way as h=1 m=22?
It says h=5 m=52
